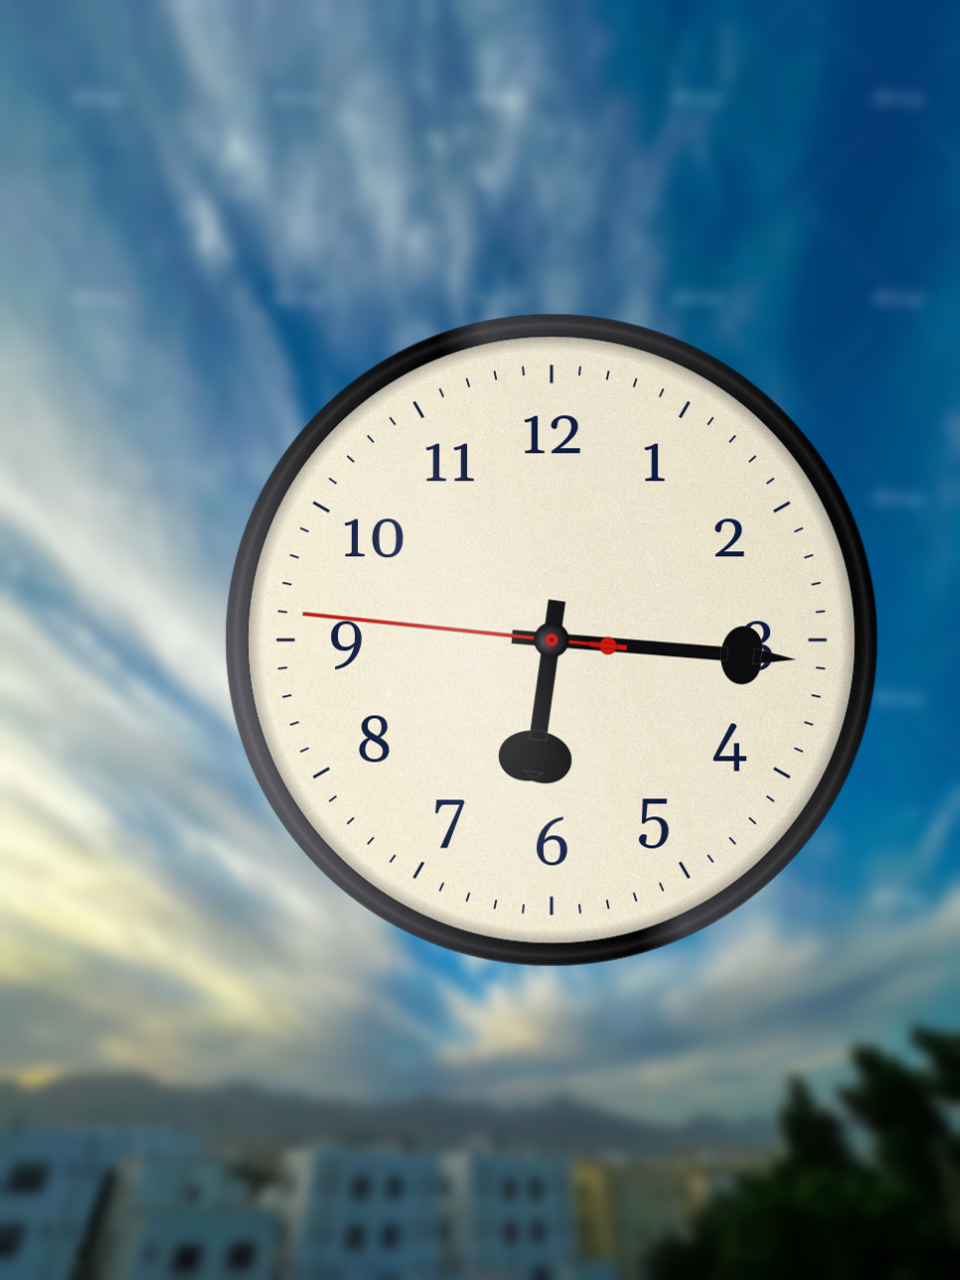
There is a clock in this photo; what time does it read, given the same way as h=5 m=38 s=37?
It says h=6 m=15 s=46
